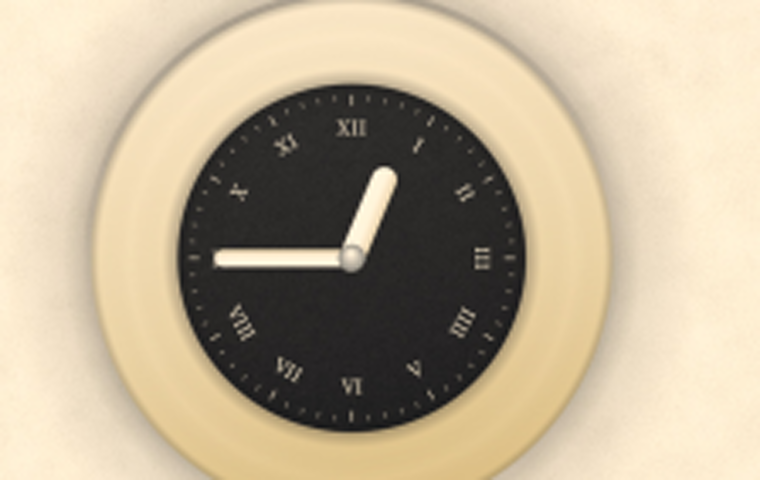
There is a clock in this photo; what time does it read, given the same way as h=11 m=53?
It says h=12 m=45
